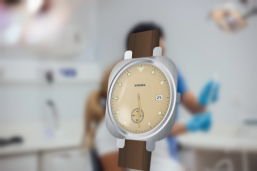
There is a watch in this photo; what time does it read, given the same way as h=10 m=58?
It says h=5 m=29
